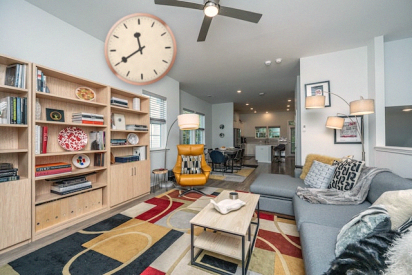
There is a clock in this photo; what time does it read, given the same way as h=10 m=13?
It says h=11 m=40
